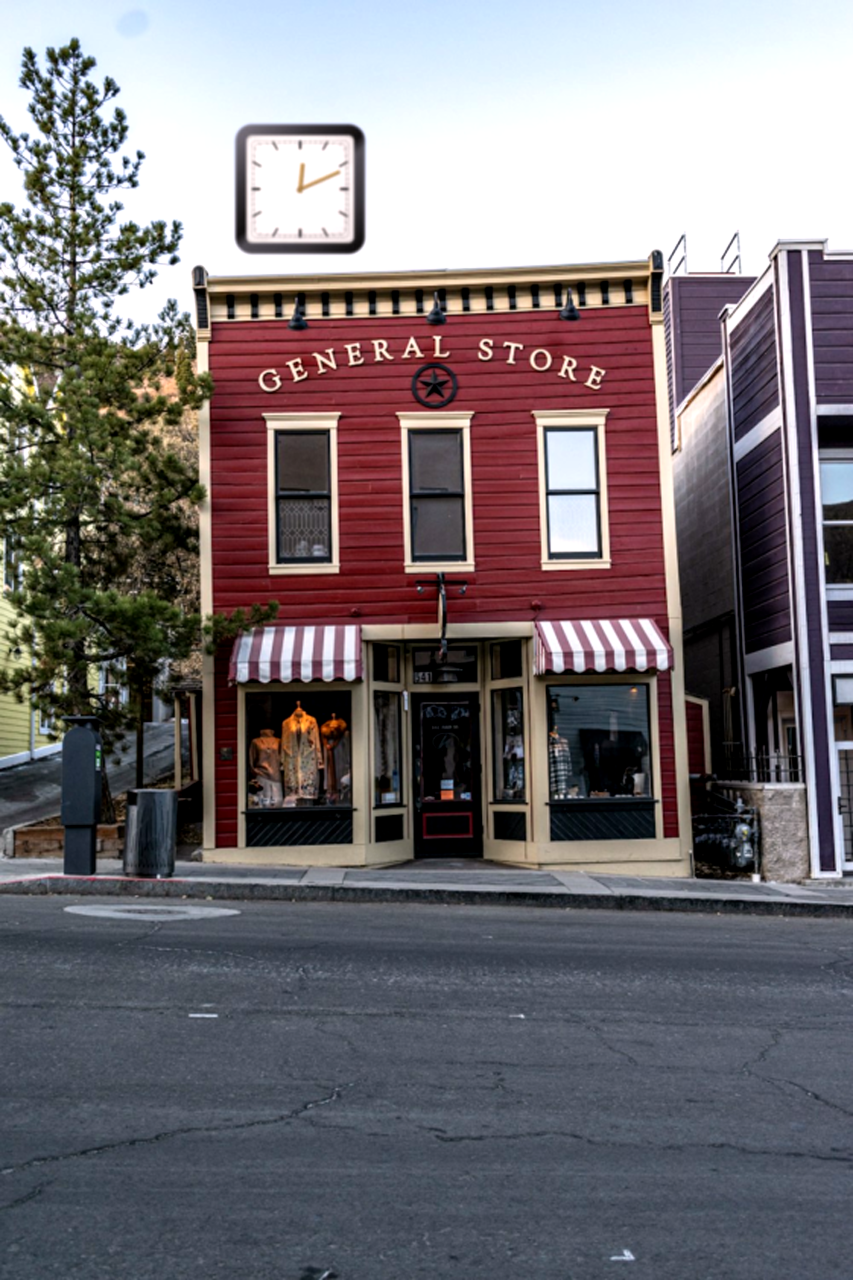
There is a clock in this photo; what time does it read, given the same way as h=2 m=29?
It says h=12 m=11
